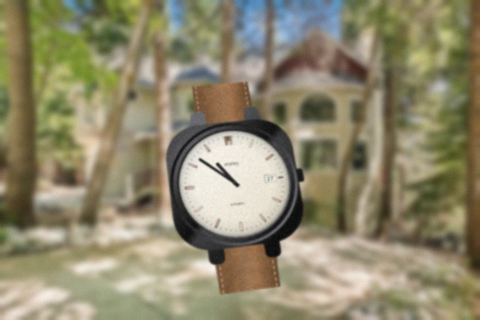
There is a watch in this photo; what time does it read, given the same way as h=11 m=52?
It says h=10 m=52
